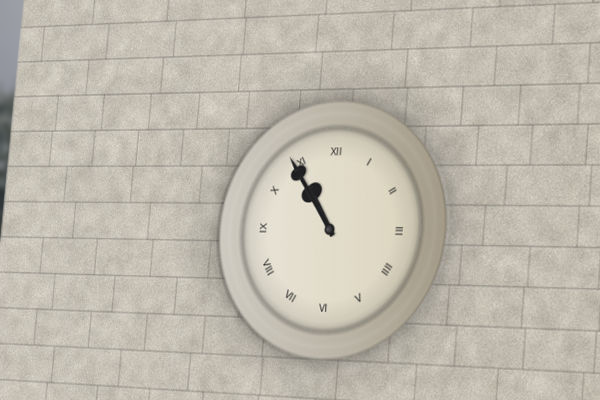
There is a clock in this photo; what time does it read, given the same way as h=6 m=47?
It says h=10 m=54
